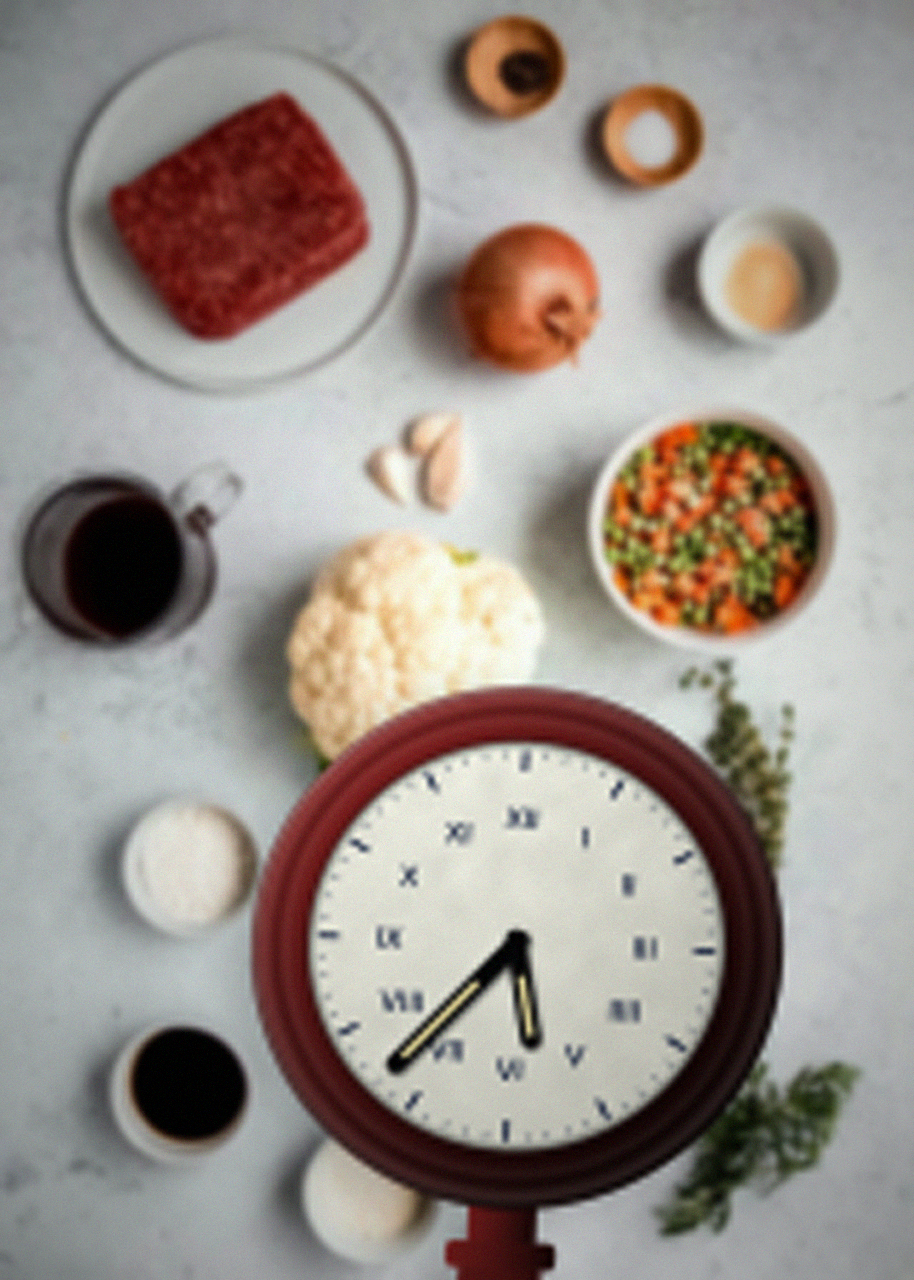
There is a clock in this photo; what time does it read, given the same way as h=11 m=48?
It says h=5 m=37
